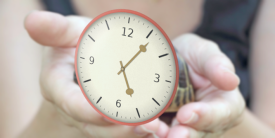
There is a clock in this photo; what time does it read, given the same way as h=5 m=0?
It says h=5 m=6
